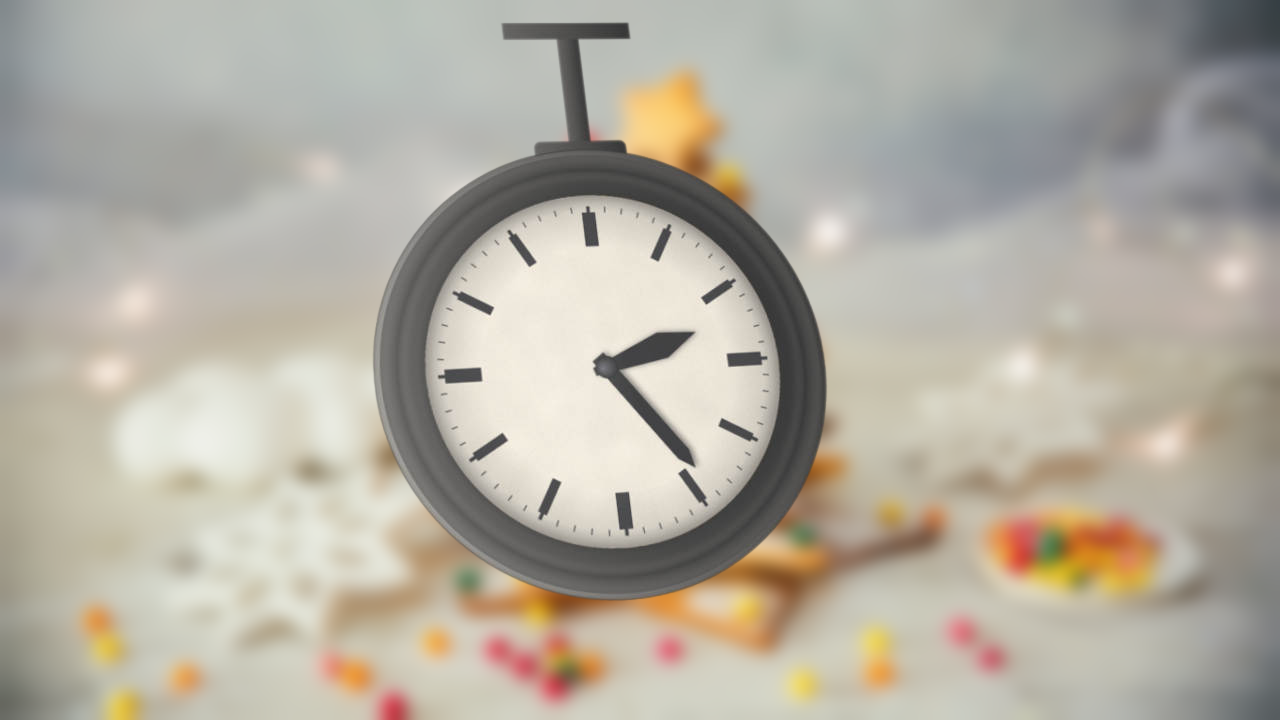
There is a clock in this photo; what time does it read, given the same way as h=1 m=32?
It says h=2 m=24
